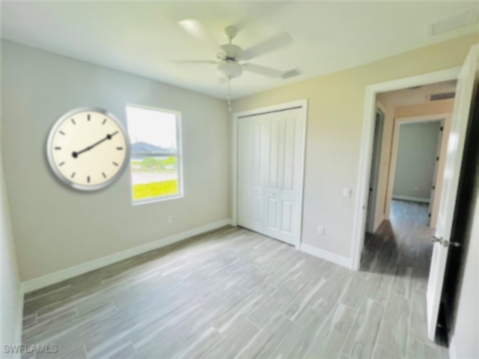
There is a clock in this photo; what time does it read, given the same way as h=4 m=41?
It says h=8 m=10
